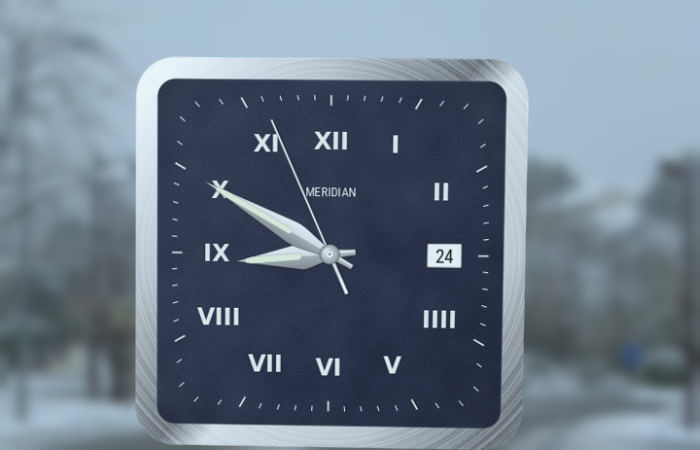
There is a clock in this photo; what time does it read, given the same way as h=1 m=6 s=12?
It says h=8 m=49 s=56
